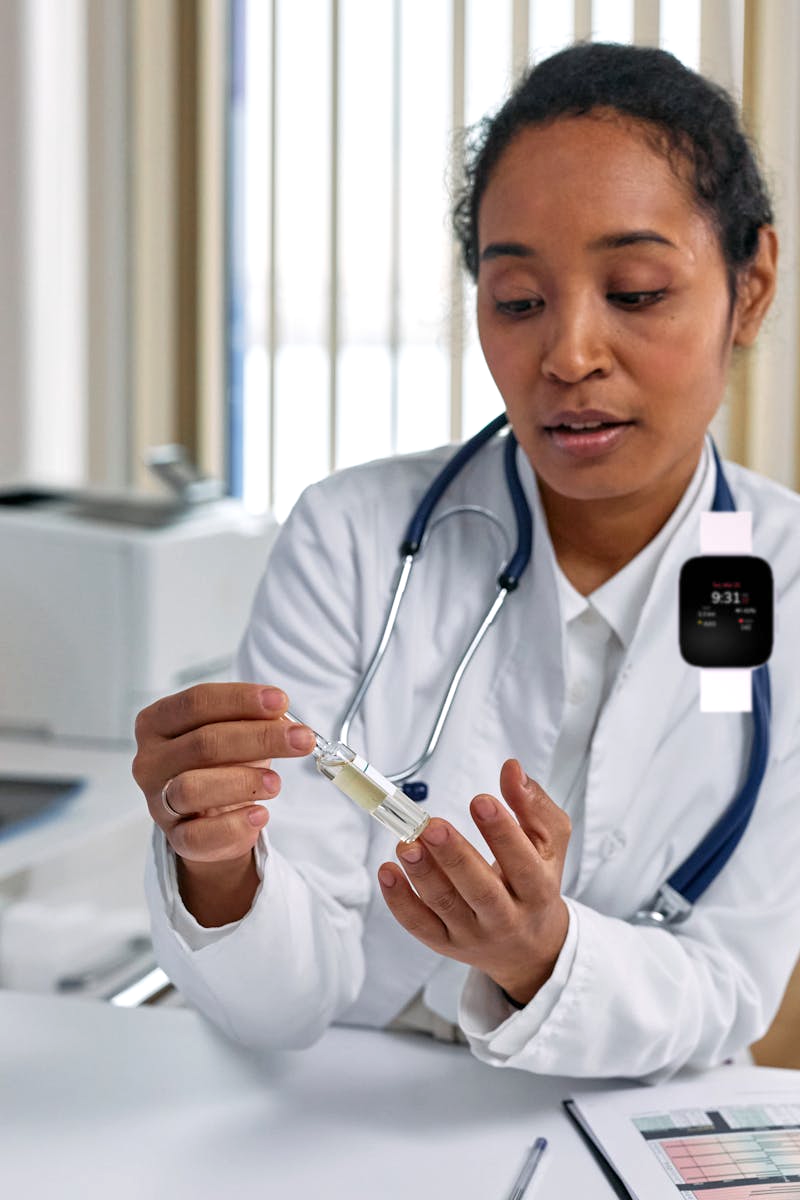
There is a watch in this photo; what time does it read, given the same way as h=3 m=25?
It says h=9 m=31
